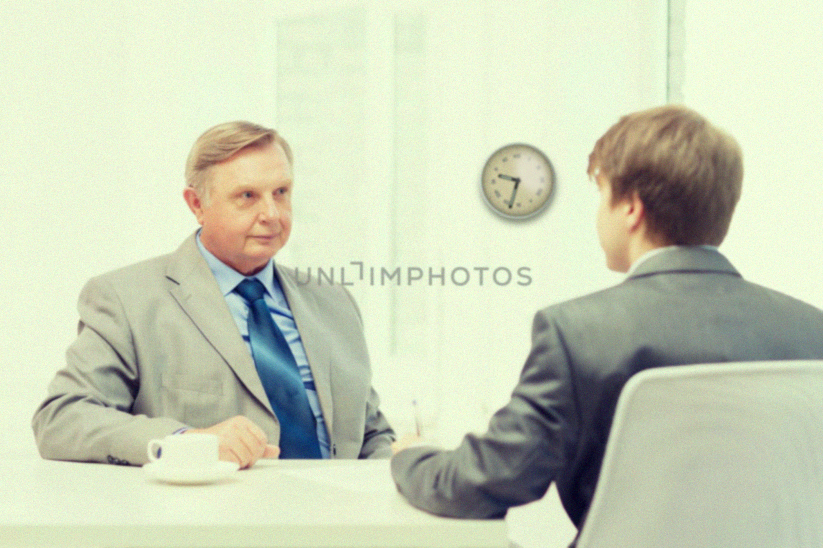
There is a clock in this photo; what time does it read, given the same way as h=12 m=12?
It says h=9 m=33
